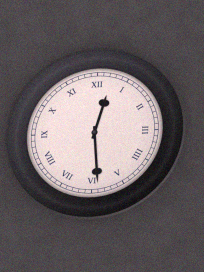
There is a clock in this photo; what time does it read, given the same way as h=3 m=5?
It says h=12 m=29
